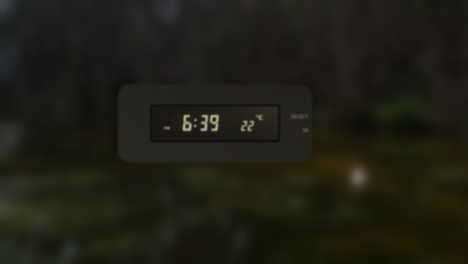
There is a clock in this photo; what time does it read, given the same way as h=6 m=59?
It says h=6 m=39
